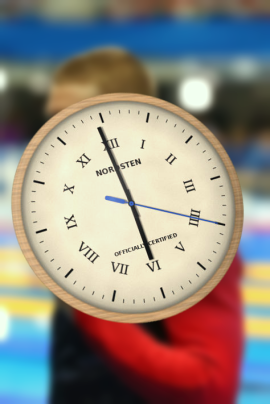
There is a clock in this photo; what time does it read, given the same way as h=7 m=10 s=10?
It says h=5 m=59 s=20
